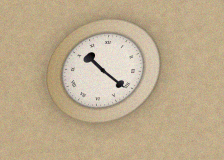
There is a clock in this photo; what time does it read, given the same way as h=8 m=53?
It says h=10 m=21
